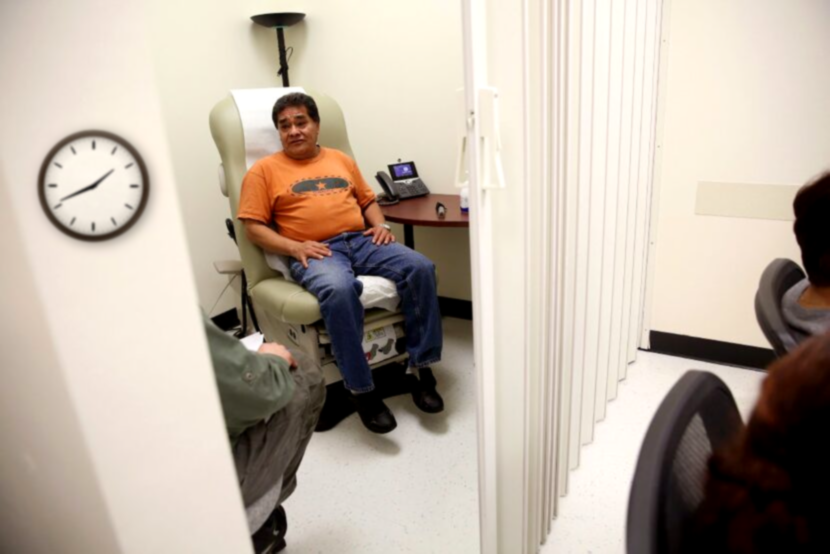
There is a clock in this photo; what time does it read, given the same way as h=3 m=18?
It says h=1 m=41
